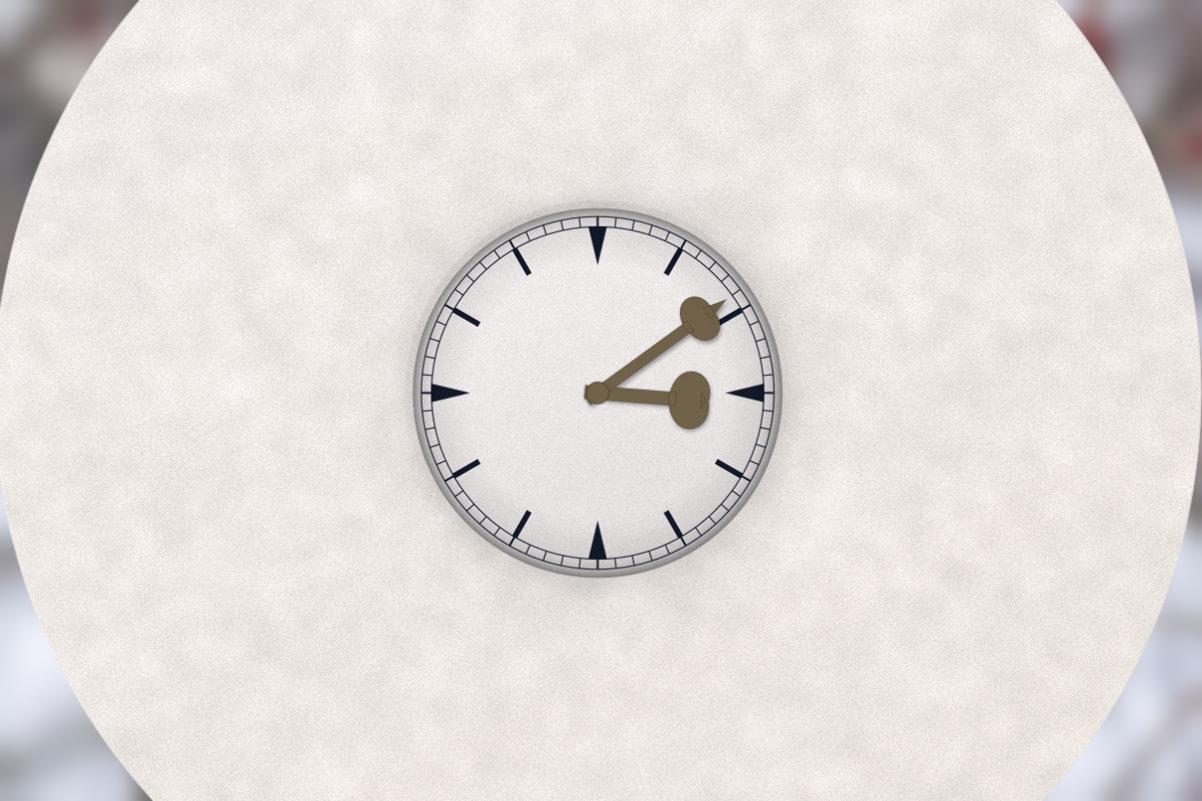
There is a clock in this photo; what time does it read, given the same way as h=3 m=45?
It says h=3 m=9
